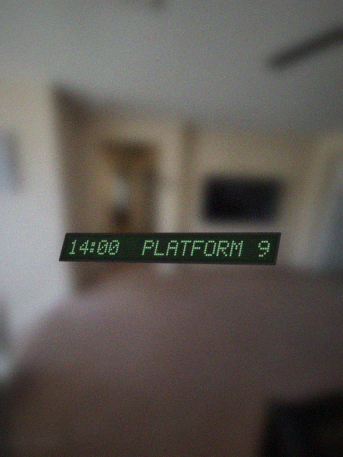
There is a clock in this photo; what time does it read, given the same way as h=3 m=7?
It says h=14 m=0
